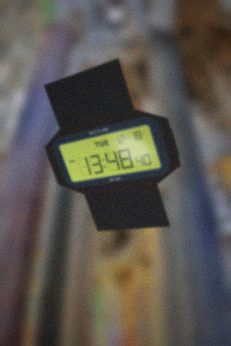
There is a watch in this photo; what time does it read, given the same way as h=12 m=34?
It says h=13 m=48
